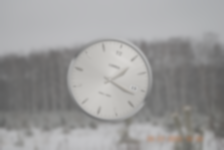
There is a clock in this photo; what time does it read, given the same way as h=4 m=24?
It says h=1 m=17
